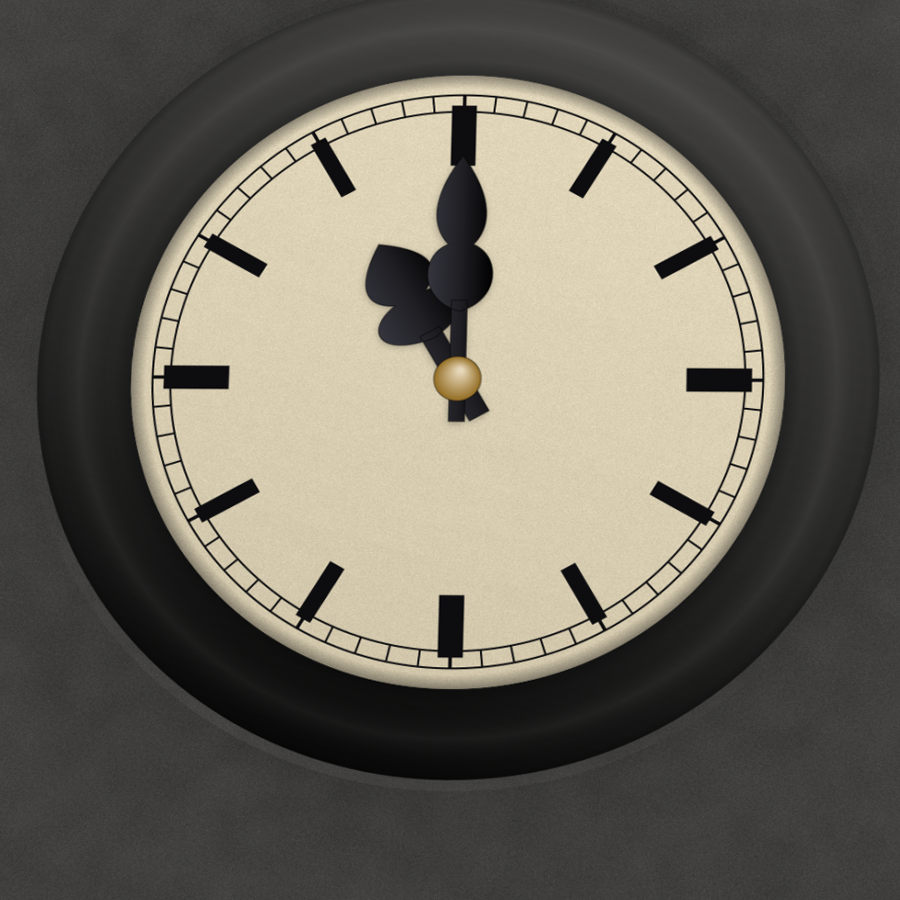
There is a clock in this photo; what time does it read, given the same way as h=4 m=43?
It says h=11 m=0
